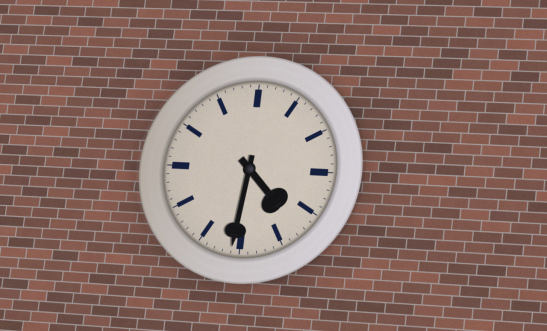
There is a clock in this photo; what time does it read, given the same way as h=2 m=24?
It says h=4 m=31
